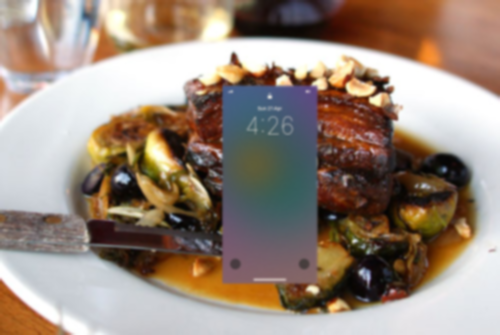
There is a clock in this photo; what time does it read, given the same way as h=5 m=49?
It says h=4 m=26
